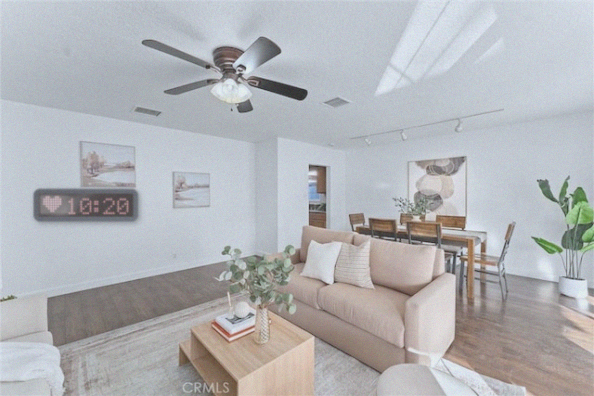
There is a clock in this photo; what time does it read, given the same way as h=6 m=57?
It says h=10 m=20
